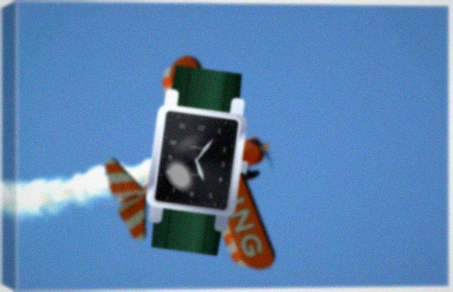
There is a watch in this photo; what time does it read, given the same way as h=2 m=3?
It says h=5 m=5
